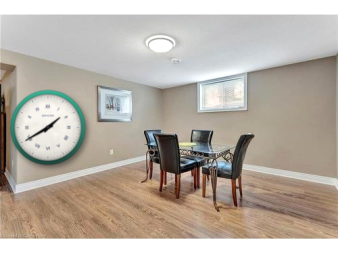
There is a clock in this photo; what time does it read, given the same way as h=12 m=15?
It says h=1 m=40
